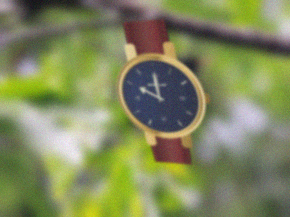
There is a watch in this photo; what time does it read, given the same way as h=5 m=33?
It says h=10 m=0
